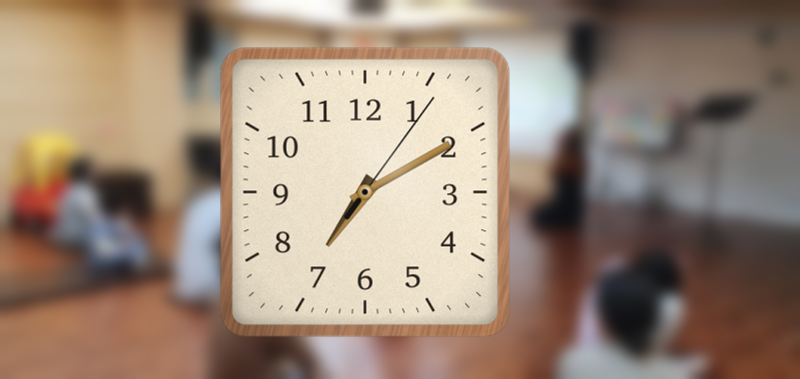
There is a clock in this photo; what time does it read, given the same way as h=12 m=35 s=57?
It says h=7 m=10 s=6
